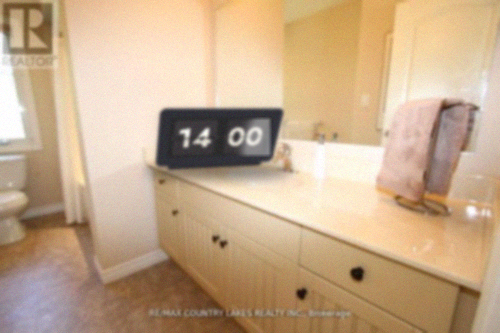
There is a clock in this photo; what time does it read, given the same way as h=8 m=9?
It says h=14 m=0
